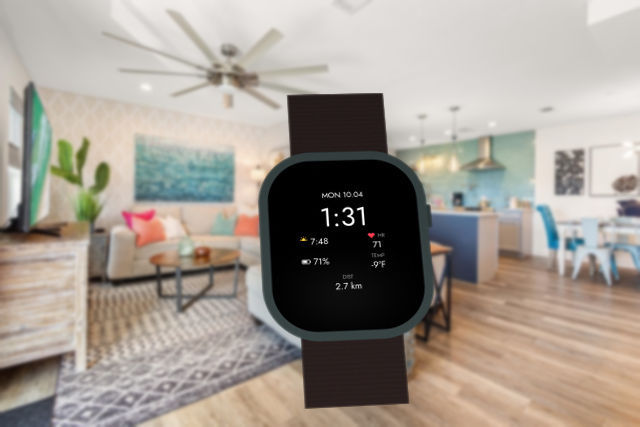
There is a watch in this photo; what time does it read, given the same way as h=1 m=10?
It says h=1 m=31
